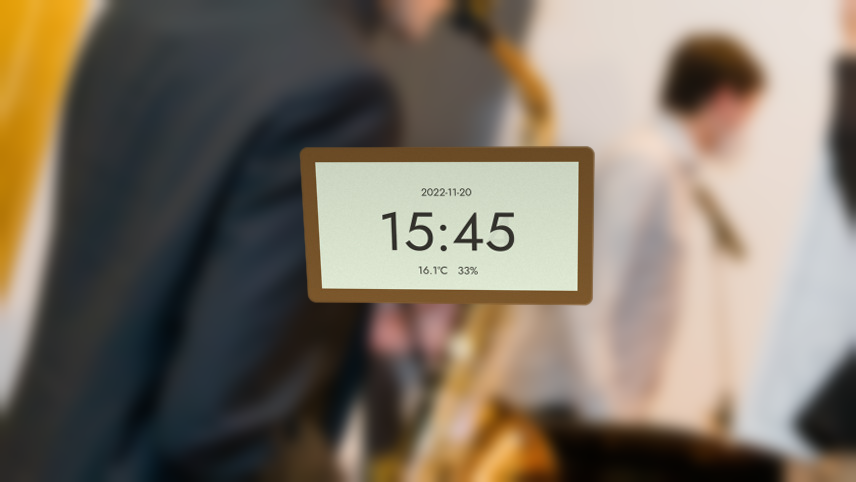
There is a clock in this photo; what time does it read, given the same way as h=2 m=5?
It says h=15 m=45
